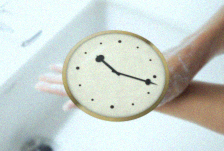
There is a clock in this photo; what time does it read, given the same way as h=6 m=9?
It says h=10 m=17
